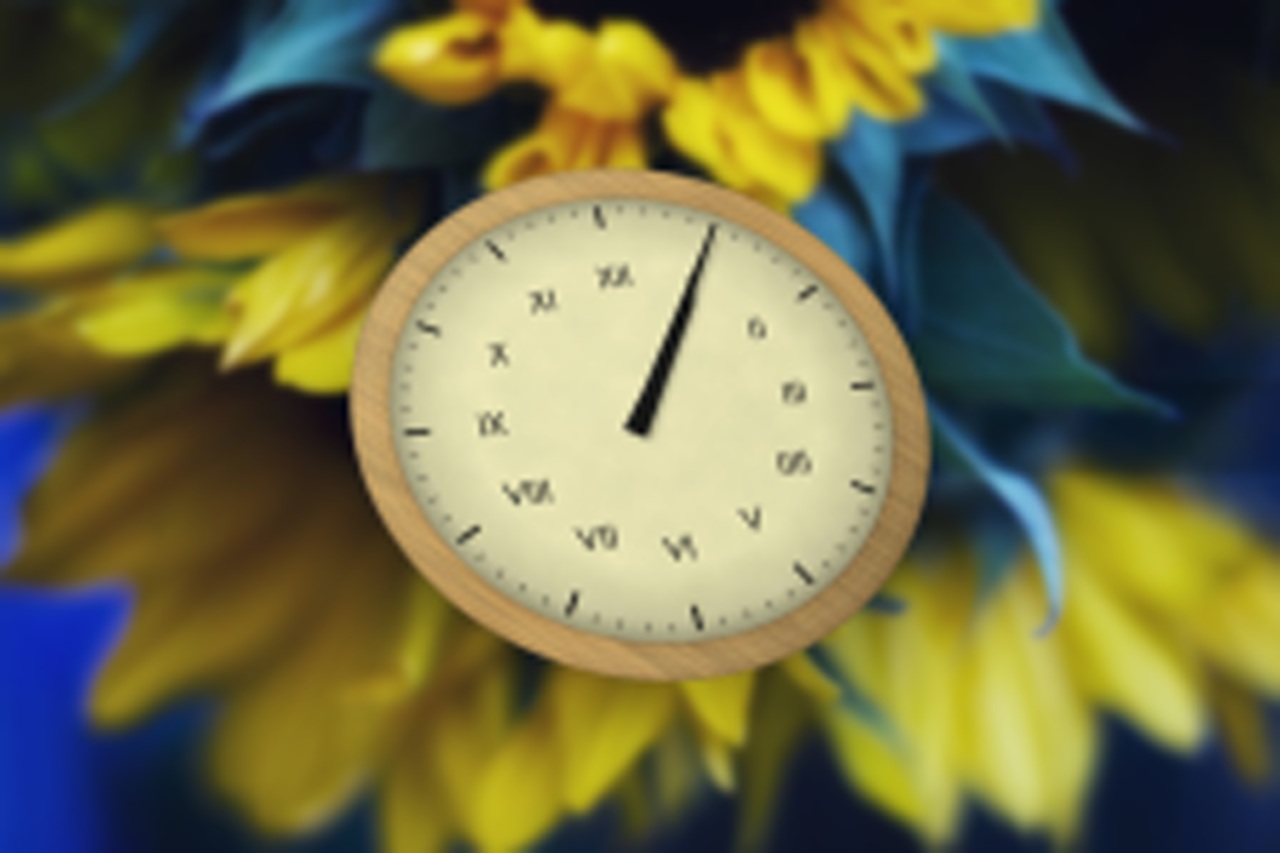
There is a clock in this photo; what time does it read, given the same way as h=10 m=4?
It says h=1 m=5
